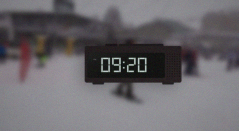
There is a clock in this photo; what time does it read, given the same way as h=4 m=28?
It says h=9 m=20
